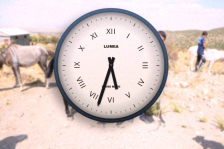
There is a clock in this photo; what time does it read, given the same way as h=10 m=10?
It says h=5 m=33
